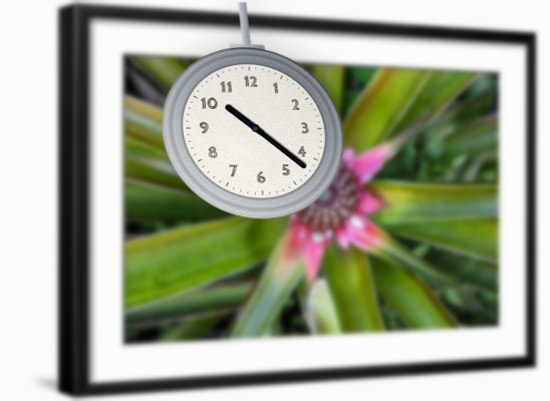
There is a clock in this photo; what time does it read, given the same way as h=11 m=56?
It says h=10 m=22
